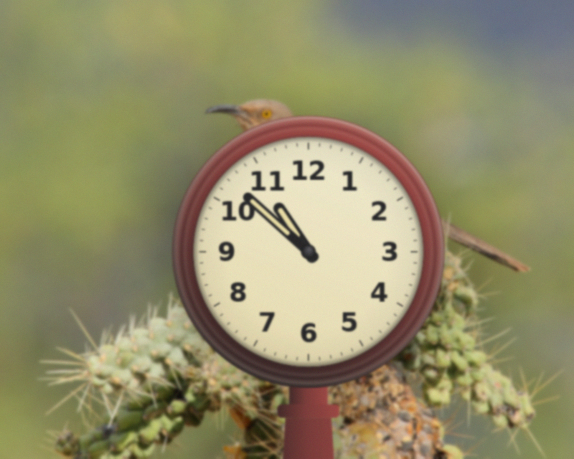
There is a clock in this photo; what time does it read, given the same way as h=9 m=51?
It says h=10 m=52
